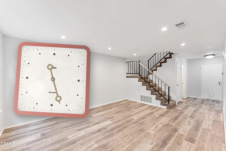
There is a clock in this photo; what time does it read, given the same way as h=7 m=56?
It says h=11 m=27
